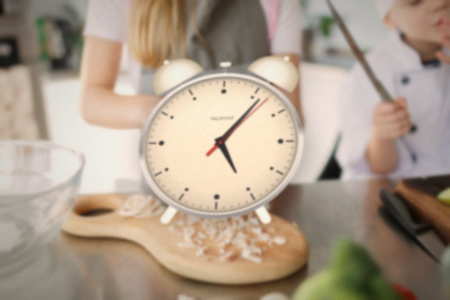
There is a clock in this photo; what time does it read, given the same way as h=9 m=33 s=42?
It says h=5 m=6 s=7
